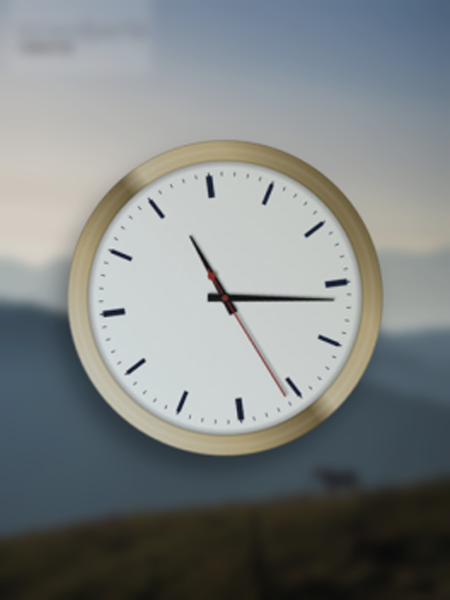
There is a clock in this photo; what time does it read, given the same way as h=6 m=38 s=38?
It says h=11 m=16 s=26
